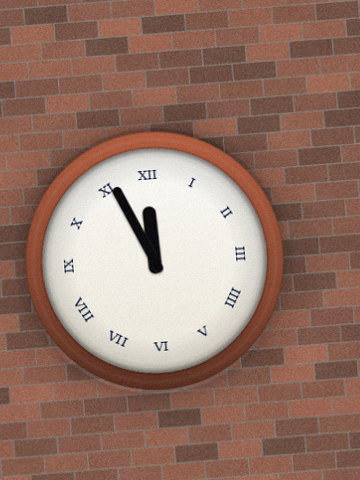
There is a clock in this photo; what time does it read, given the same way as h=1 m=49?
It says h=11 m=56
